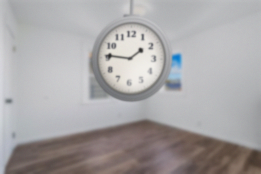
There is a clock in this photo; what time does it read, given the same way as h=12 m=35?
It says h=1 m=46
